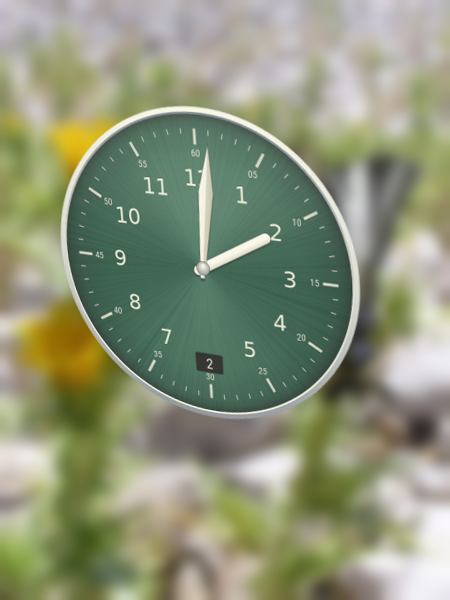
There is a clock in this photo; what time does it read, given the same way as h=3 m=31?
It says h=2 m=1
